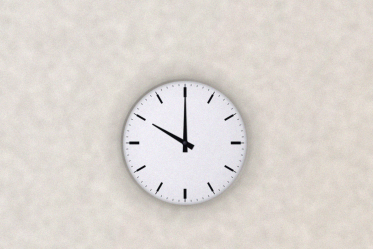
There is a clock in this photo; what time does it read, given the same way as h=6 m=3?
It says h=10 m=0
